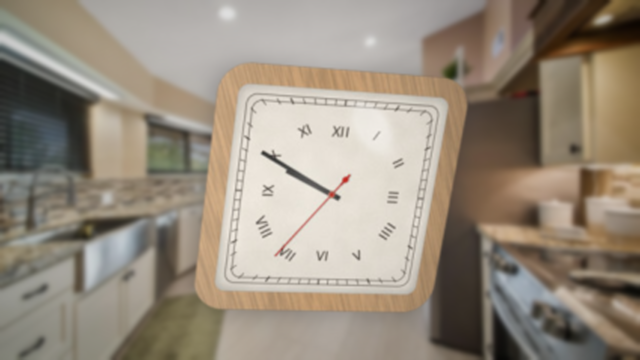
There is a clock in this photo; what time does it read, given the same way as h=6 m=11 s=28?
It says h=9 m=49 s=36
